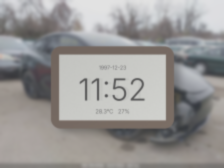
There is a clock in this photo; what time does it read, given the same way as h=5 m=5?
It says h=11 m=52
